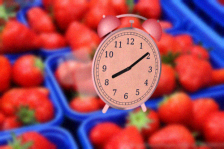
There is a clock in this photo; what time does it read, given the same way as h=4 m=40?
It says h=8 m=9
